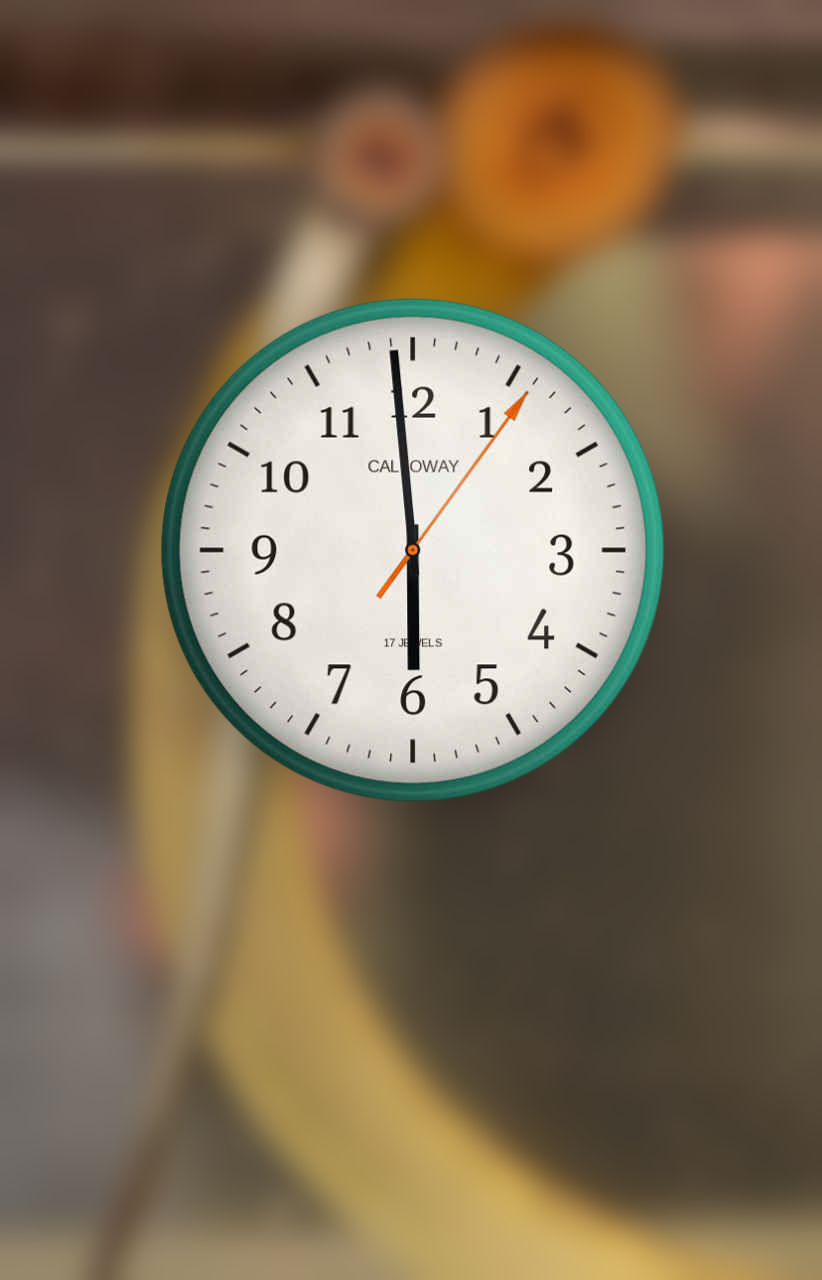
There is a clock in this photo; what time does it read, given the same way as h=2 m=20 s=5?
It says h=5 m=59 s=6
